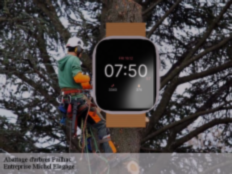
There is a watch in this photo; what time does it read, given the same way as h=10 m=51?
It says h=7 m=50
